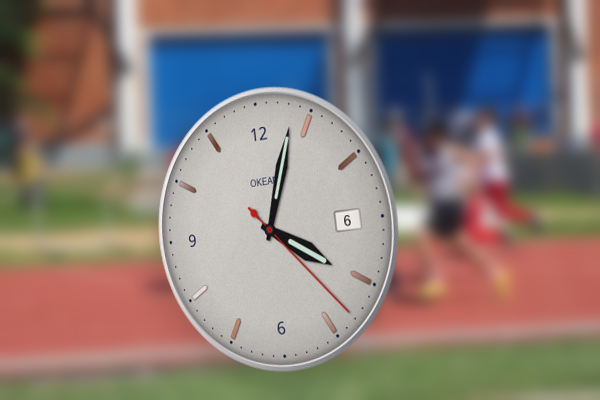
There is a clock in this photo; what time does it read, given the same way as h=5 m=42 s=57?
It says h=4 m=3 s=23
